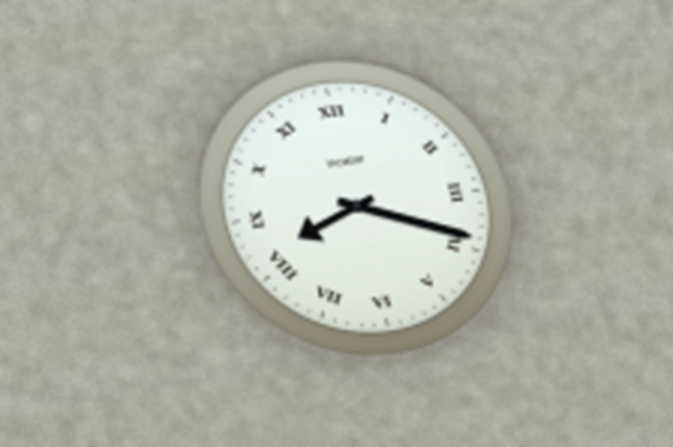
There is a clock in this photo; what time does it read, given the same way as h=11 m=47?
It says h=8 m=19
